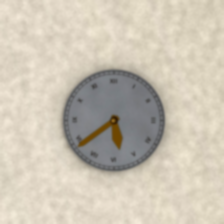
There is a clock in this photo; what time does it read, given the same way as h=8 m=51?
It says h=5 m=39
